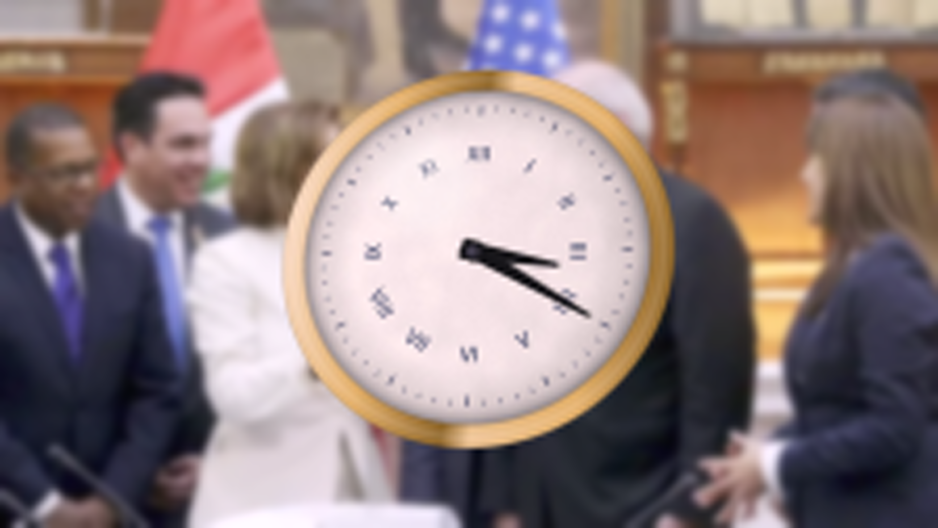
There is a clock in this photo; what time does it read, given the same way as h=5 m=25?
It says h=3 m=20
